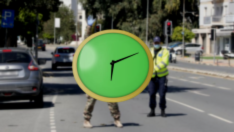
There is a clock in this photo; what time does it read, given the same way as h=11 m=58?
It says h=6 m=11
